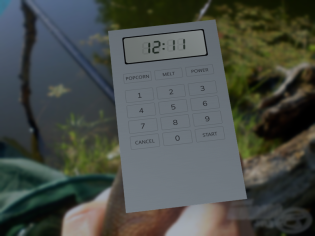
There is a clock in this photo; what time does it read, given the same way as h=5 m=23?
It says h=12 m=11
